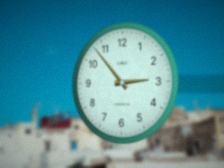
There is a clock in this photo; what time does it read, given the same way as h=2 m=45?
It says h=2 m=53
